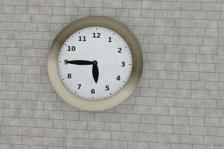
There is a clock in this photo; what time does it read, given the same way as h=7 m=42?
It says h=5 m=45
